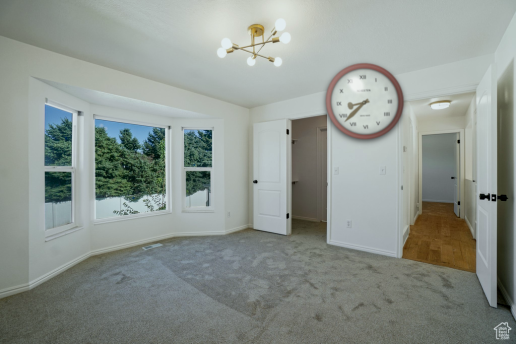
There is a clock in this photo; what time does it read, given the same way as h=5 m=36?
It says h=8 m=38
